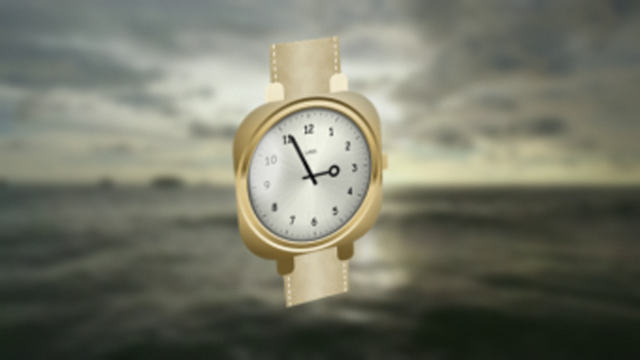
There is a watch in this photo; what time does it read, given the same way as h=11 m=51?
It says h=2 m=56
